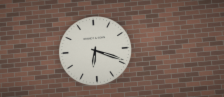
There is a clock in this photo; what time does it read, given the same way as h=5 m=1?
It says h=6 m=19
